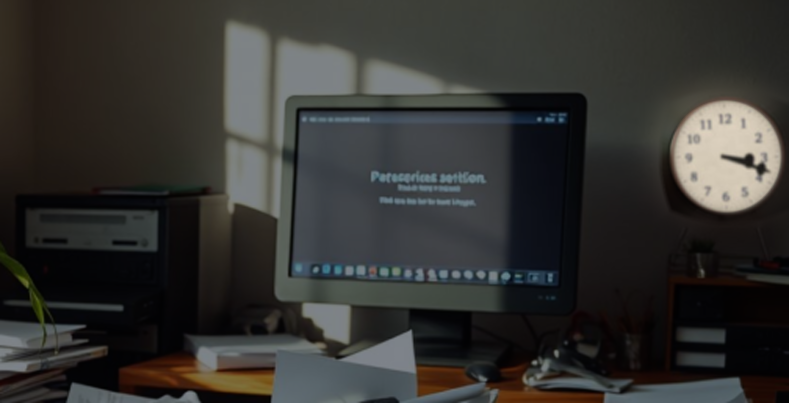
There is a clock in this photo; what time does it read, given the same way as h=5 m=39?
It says h=3 m=18
